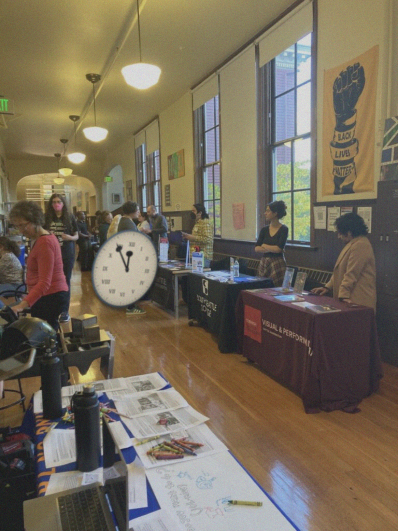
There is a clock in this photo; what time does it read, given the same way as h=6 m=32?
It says h=11 m=54
